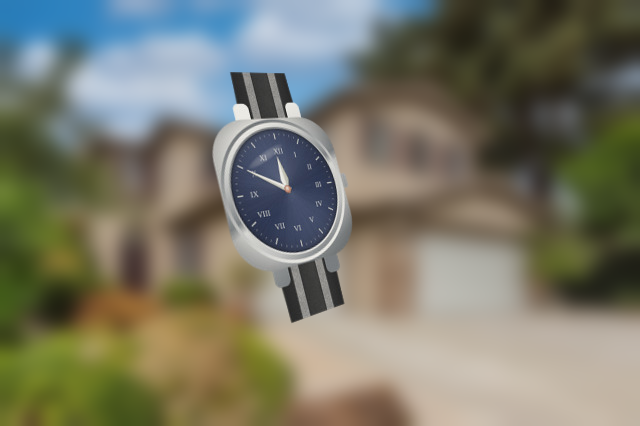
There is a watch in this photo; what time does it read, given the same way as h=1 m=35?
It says h=11 m=50
